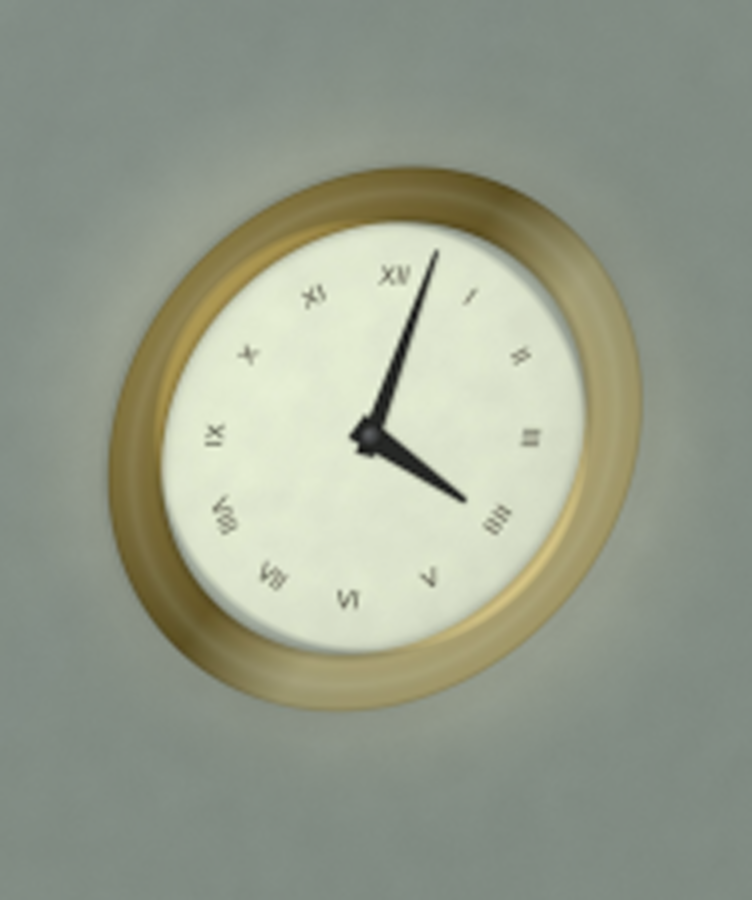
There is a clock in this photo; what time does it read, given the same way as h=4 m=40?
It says h=4 m=2
